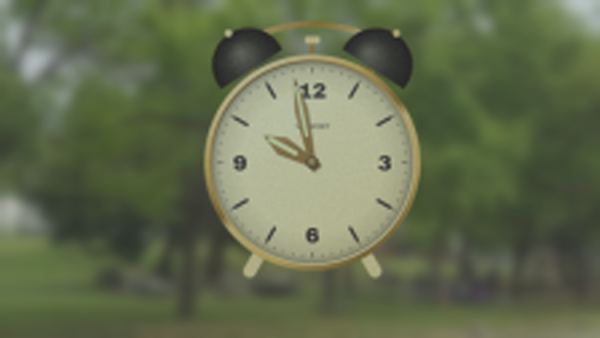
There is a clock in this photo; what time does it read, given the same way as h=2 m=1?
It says h=9 m=58
